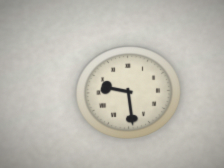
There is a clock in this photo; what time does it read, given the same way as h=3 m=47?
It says h=9 m=29
